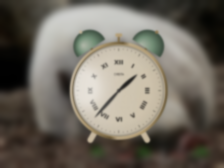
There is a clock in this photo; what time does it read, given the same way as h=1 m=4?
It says h=1 m=37
